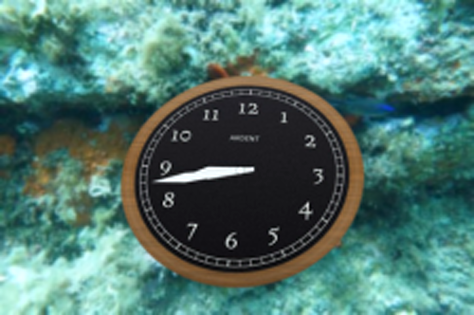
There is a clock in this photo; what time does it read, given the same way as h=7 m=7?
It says h=8 m=43
